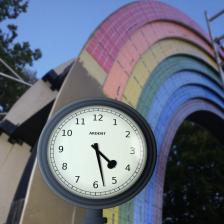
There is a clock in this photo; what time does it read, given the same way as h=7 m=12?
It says h=4 m=28
